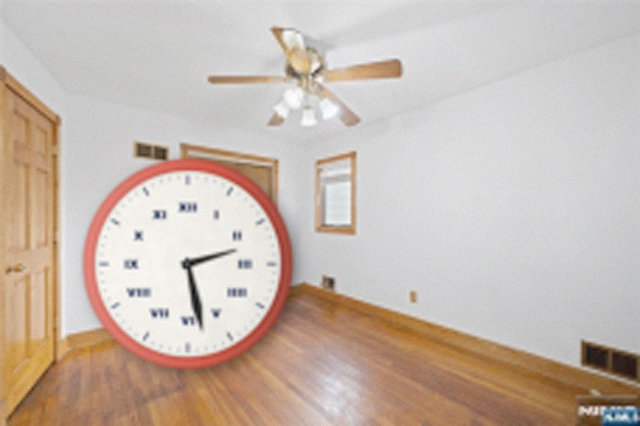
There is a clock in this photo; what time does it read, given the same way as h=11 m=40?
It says h=2 m=28
